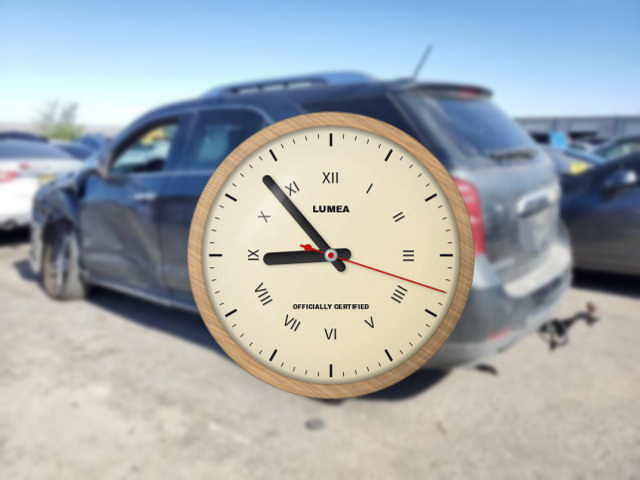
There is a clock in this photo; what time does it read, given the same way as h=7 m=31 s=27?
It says h=8 m=53 s=18
